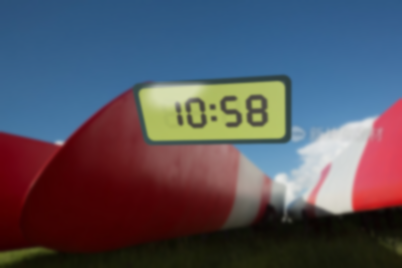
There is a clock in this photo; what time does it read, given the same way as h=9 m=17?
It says h=10 m=58
